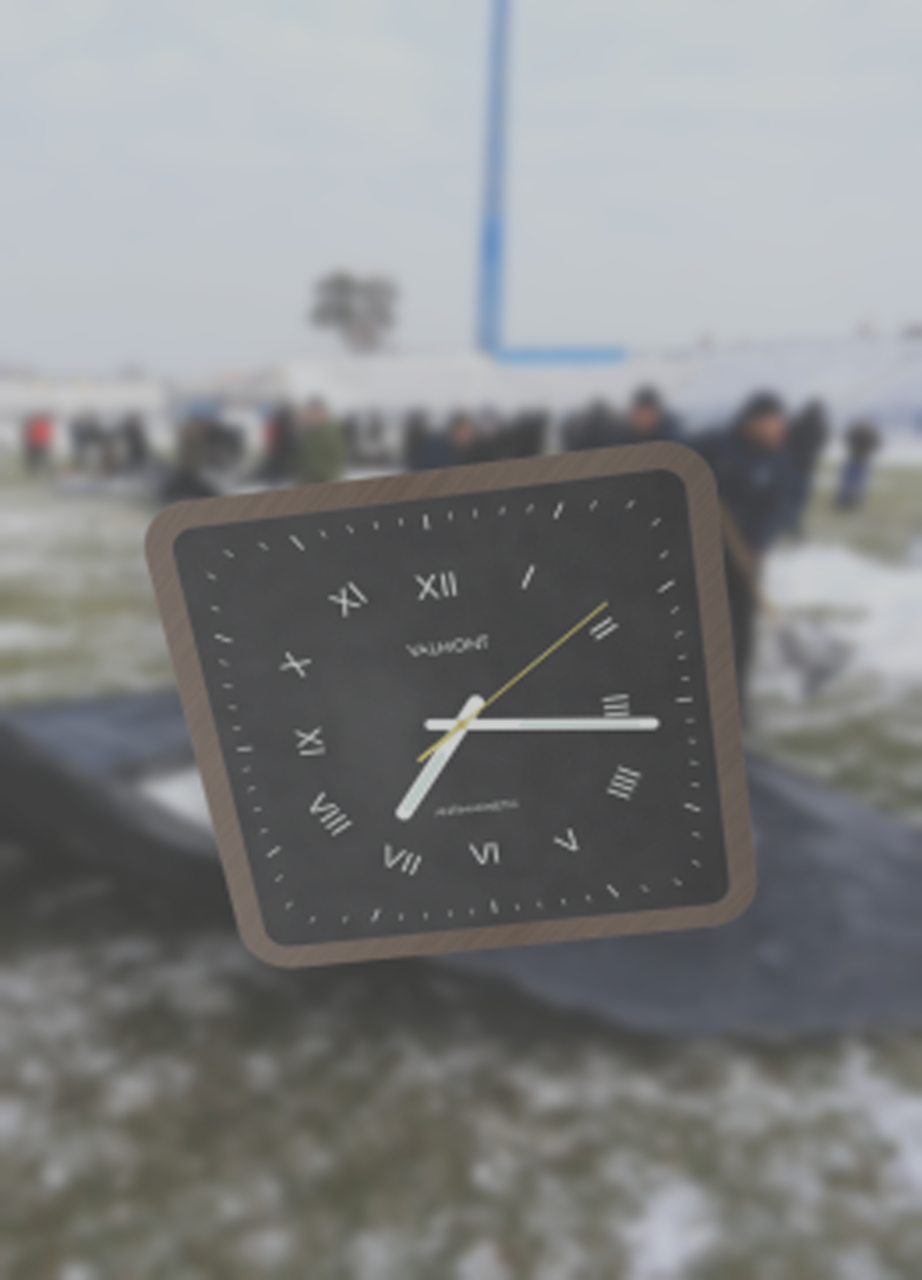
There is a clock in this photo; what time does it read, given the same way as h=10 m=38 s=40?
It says h=7 m=16 s=9
